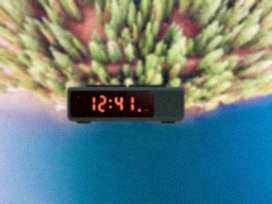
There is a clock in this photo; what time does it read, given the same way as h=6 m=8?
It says h=12 m=41
